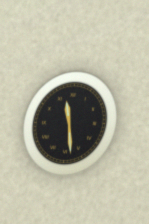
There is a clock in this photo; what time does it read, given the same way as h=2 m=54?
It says h=11 m=28
